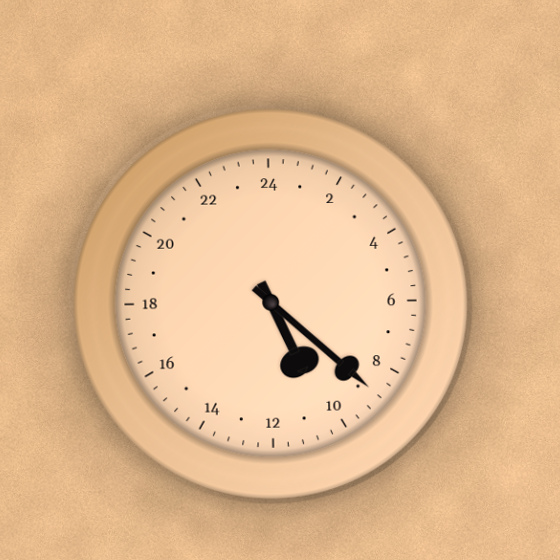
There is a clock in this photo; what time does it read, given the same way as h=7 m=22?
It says h=10 m=22
